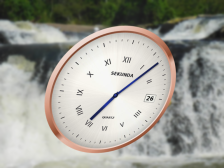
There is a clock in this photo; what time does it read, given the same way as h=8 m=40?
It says h=7 m=7
